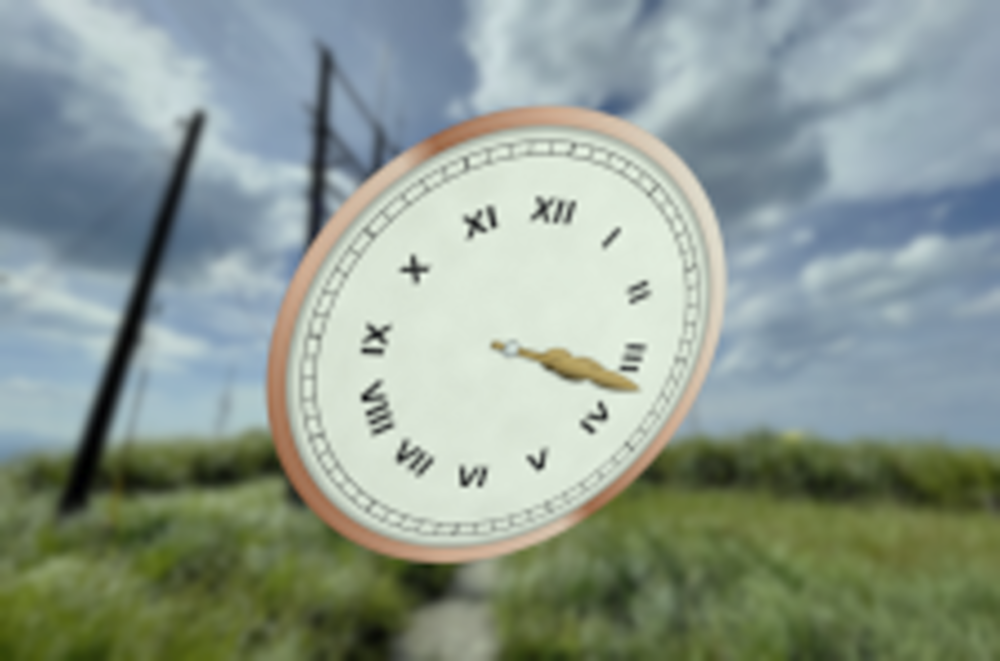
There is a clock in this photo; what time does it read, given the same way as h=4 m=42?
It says h=3 m=17
